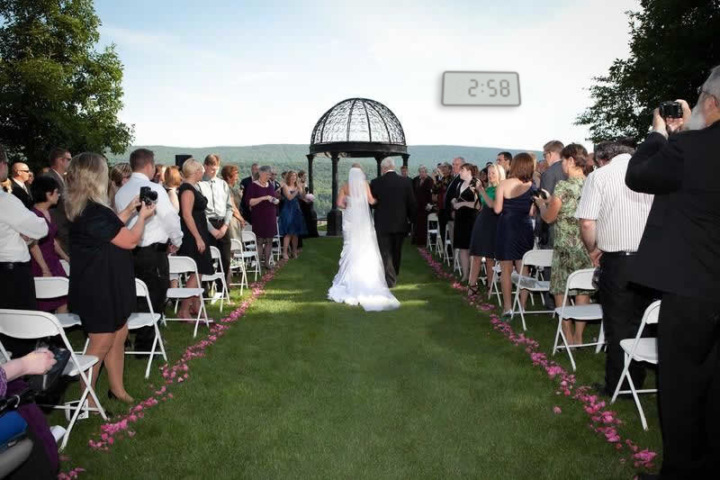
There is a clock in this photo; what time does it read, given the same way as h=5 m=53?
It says h=2 m=58
